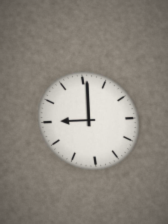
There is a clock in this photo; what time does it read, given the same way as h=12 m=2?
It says h=9 m=1
